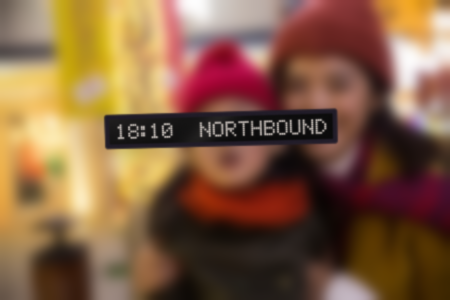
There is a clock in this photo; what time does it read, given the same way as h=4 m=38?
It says h=18 m=10
